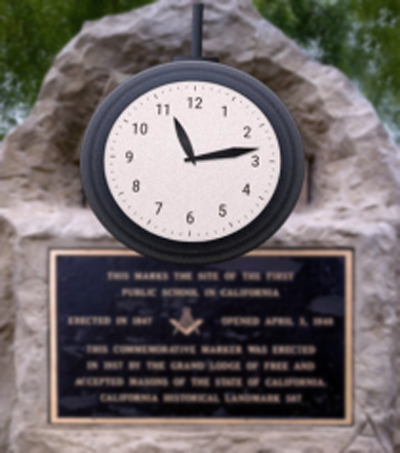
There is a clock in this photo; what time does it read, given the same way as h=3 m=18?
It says h=11 m=13
